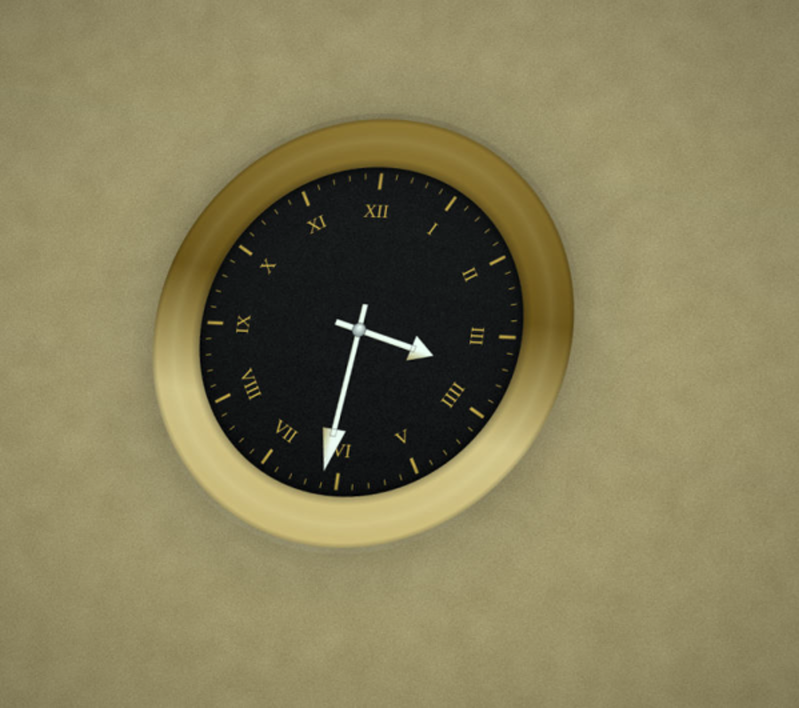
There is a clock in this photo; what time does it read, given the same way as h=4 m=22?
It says h=3 m=31
